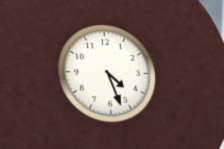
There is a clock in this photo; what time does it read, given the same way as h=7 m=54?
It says h=4 m=27
